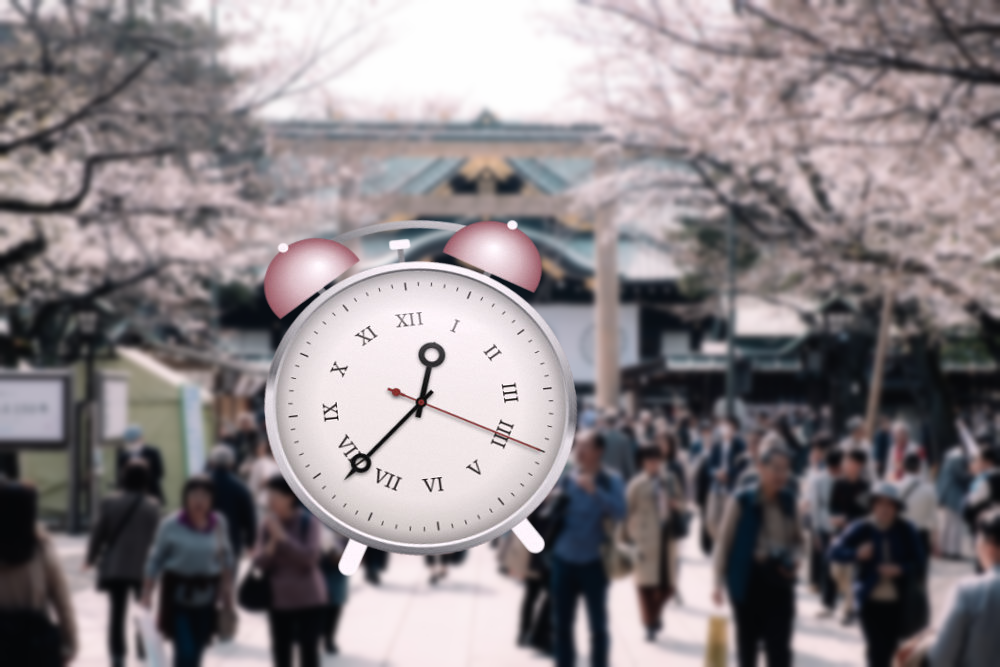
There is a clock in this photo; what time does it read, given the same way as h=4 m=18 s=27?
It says h=12 m=38 s=20
